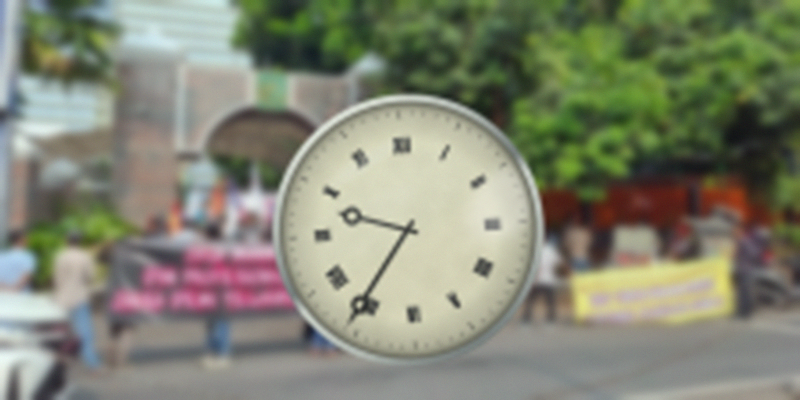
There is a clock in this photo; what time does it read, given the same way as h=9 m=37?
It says h=9 m=36
